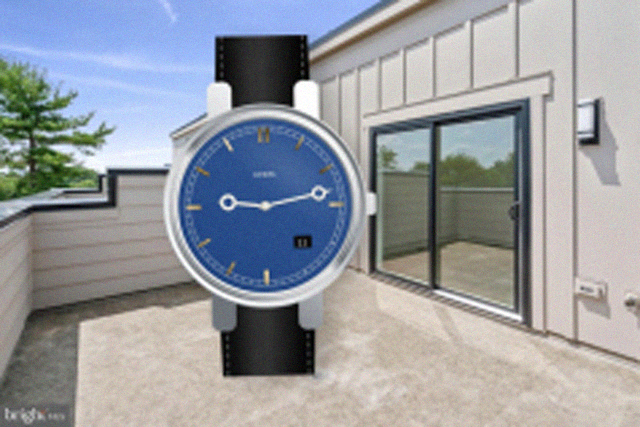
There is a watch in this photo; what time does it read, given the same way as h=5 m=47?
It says h=9 m=13
